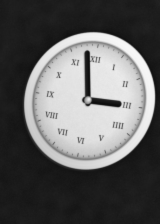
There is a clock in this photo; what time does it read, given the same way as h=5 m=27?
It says h=2 m=58
